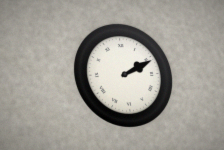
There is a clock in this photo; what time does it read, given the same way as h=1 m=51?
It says h=2 m=11
